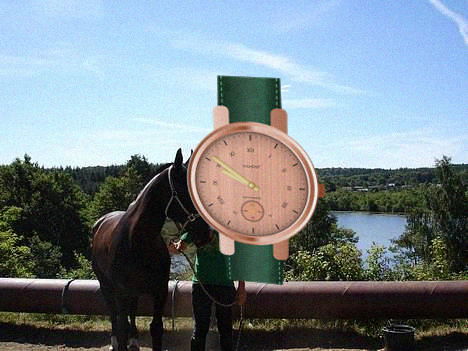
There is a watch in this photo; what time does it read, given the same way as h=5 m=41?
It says h=9 m=51
